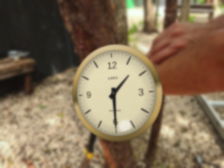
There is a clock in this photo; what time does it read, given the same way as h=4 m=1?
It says h=1 m=30
